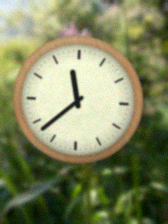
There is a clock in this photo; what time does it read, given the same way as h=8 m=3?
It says h=11 m=38
